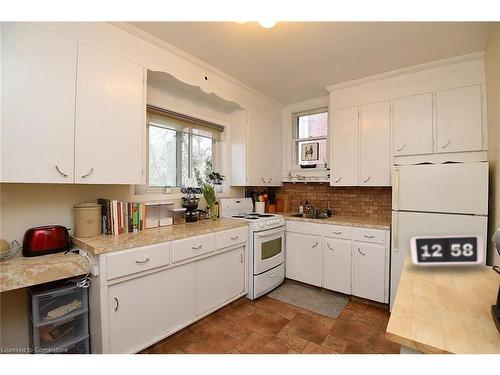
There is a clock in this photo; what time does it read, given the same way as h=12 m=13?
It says h=12 m=58
